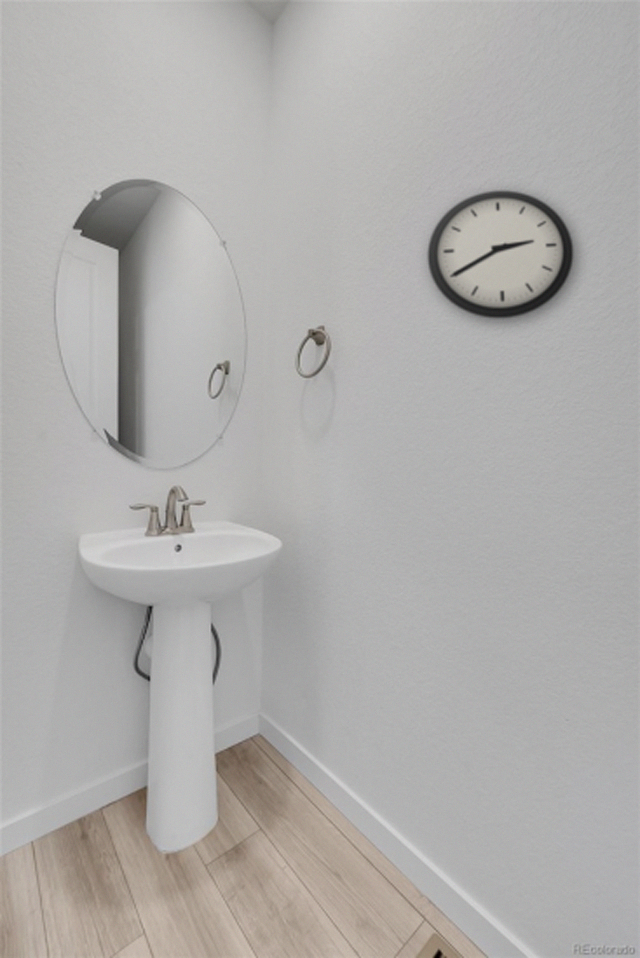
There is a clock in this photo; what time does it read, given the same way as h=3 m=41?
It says h=2 m=40
